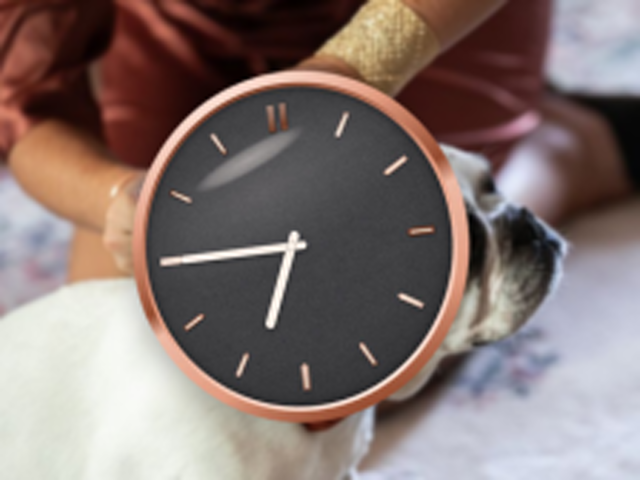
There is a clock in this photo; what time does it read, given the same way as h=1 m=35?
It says h=6 m=45
